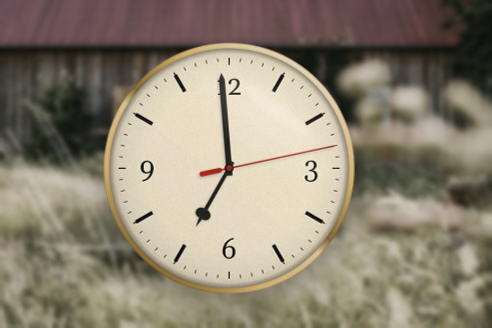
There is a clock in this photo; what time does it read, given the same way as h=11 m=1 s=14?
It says h=6 m=59 s=13
